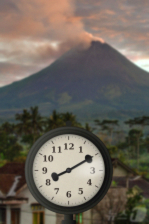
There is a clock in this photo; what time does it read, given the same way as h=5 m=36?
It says h=8 m=10
